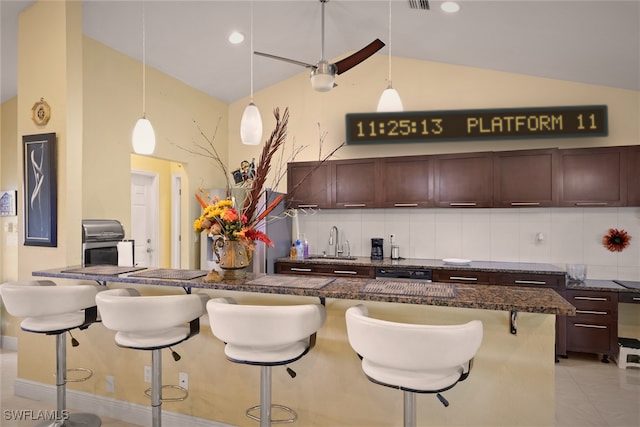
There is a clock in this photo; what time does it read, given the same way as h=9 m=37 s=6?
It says h=11 m=25 s=13
